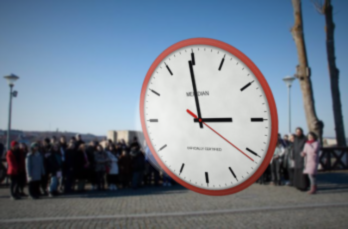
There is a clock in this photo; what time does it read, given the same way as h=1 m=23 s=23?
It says h=2 m=59 s=21
